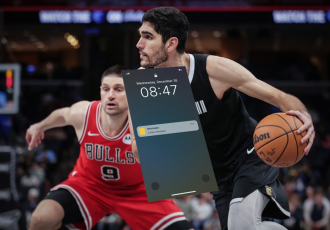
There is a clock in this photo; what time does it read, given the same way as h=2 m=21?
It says h=8 m=47
